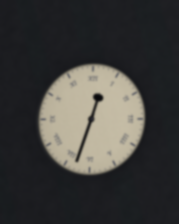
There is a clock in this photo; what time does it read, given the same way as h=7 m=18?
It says h=12 m=33
